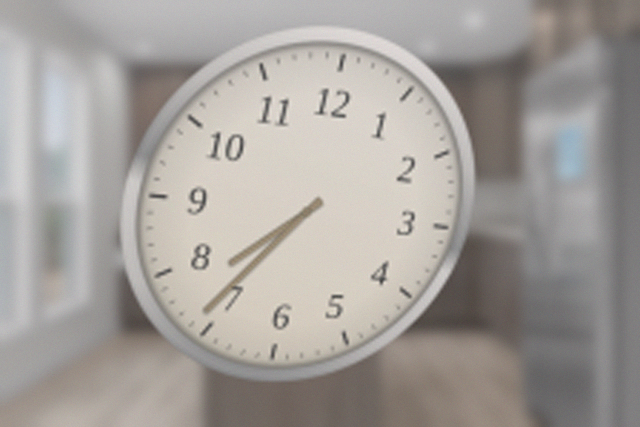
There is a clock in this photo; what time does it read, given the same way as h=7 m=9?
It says h=7 m=36
